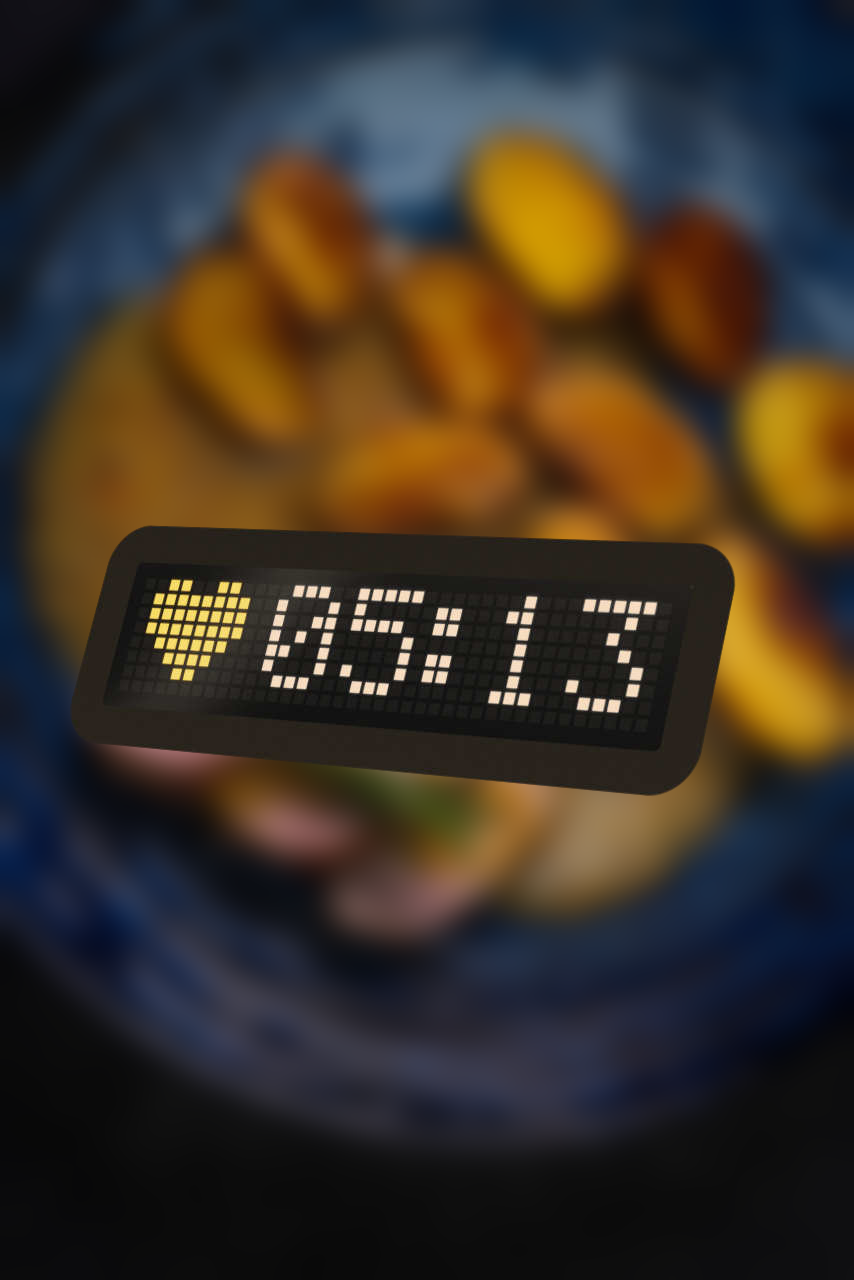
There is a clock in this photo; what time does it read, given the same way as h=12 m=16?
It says h=5 m=13
